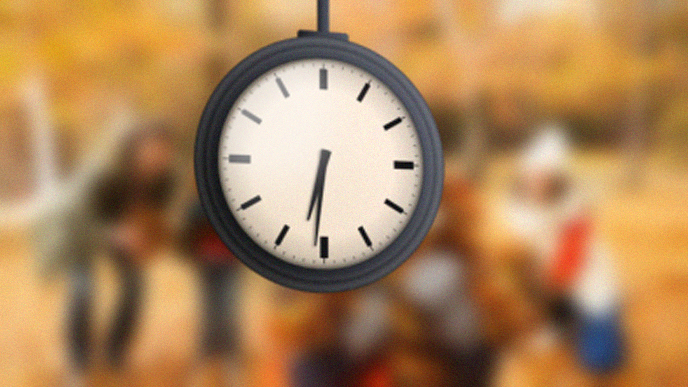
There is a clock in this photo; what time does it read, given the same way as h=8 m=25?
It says h=6 m=31
